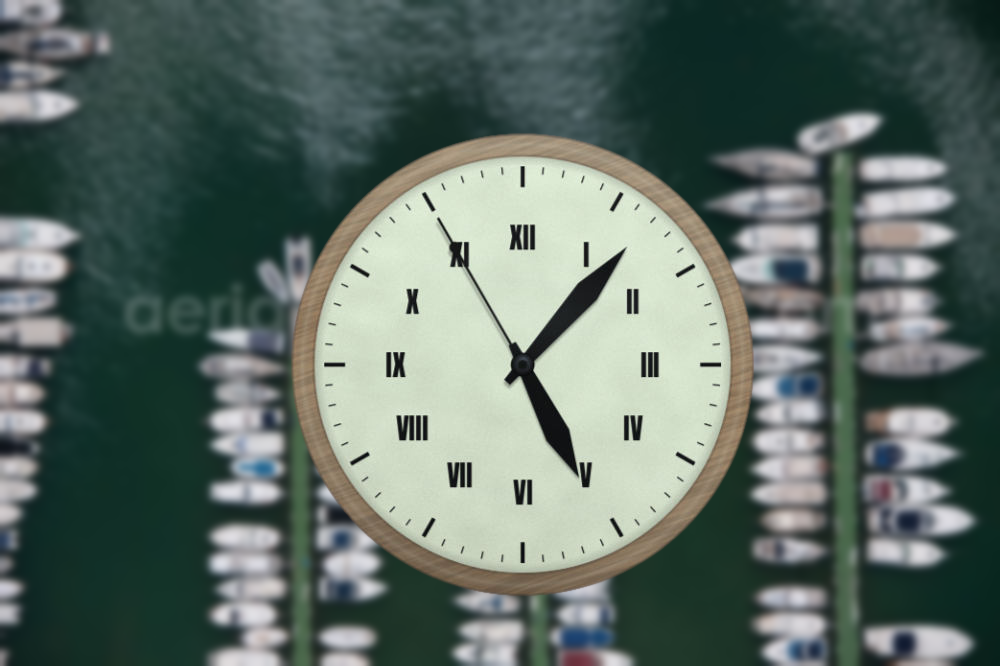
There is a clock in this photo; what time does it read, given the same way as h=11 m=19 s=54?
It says h=5 m=6 s=55
